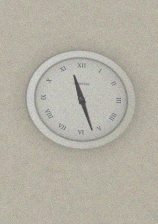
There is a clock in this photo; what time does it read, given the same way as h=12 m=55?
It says h=11 m=27
